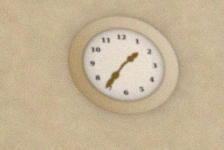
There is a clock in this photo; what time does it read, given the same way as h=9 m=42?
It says h=1 m=36
